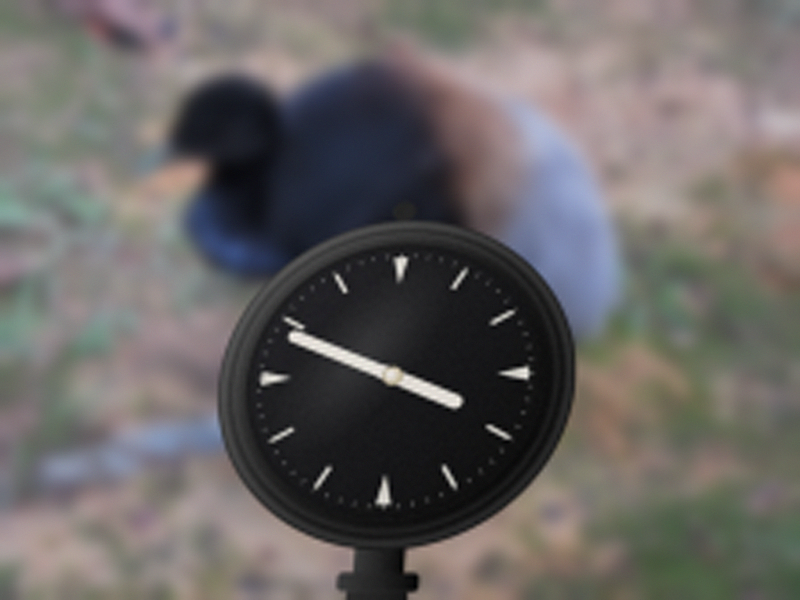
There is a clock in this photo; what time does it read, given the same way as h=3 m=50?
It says h=3 m=49
